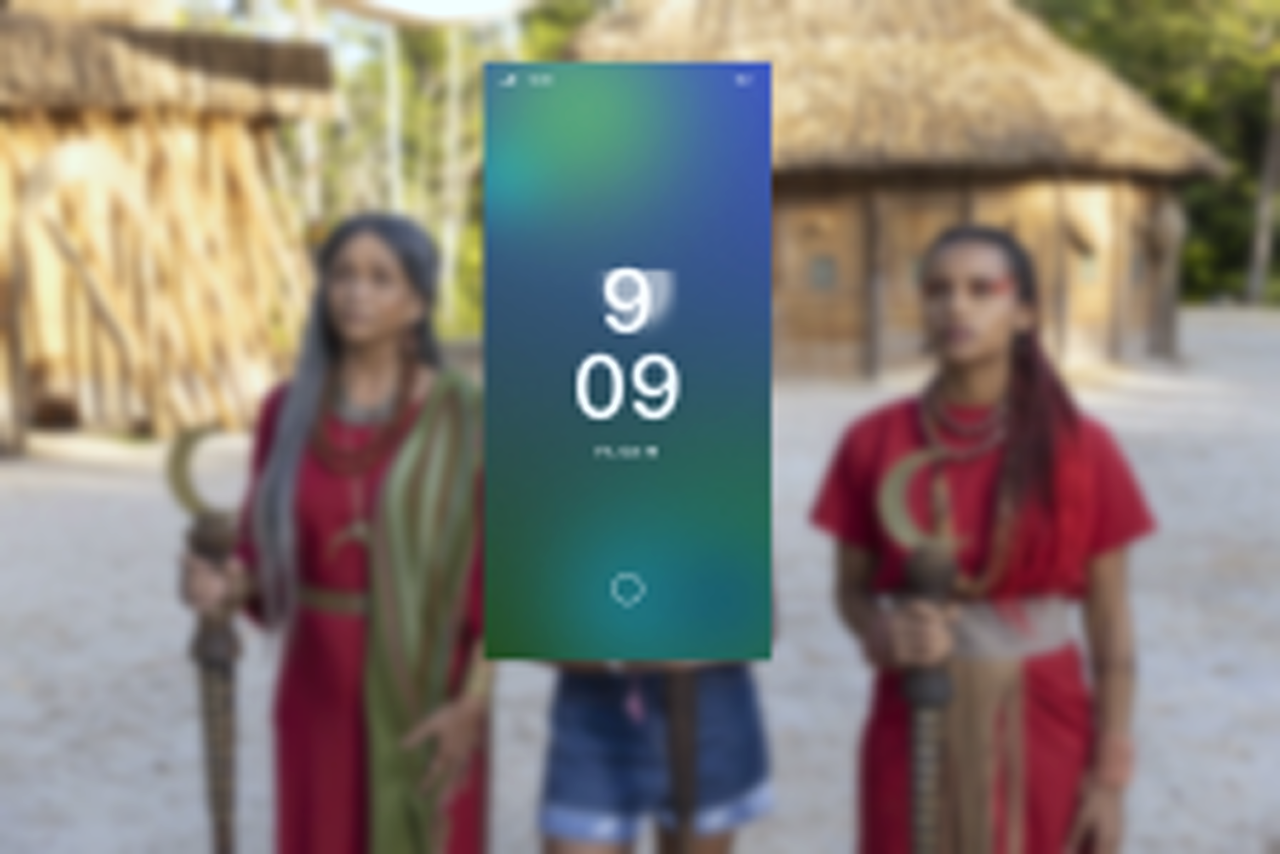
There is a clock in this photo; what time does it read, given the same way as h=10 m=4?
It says h=9 m=9
